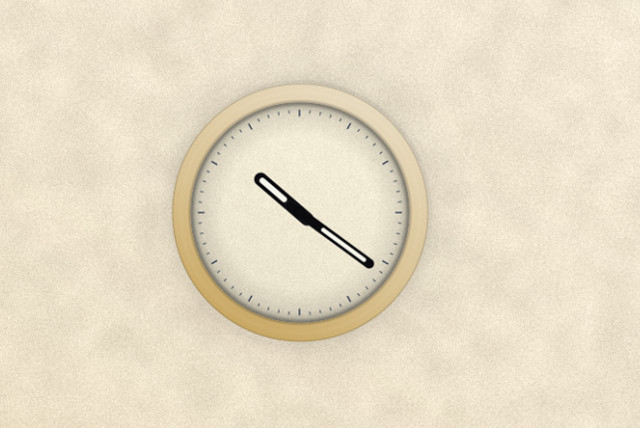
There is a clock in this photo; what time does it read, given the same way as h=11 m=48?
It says h=10 m=21
